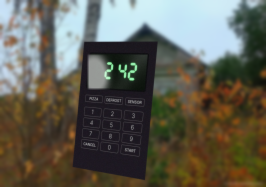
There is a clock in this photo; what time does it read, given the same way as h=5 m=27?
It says h=2 m=42
